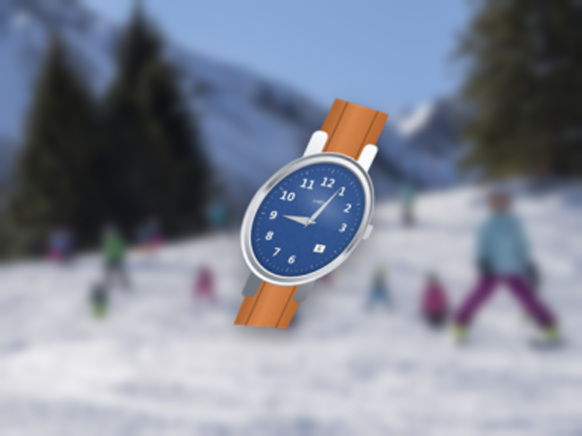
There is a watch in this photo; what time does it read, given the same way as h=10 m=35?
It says h=9 m=4
